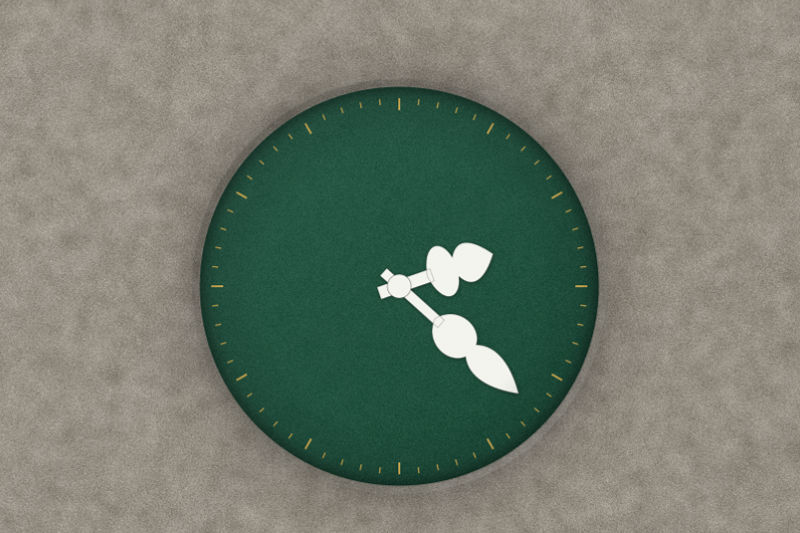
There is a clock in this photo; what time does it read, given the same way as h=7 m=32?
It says h=2 m=22
